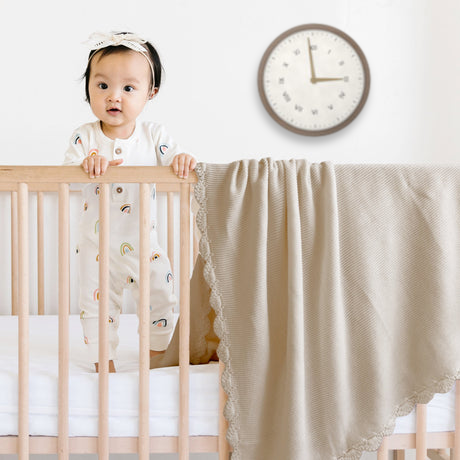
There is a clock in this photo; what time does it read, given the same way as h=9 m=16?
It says h=2 m=59
